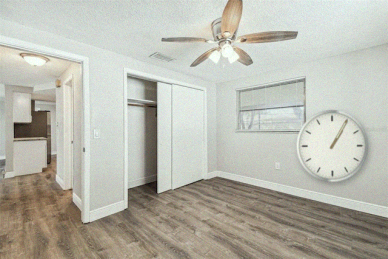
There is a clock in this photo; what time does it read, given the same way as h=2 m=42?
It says h=1 m=5
